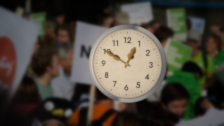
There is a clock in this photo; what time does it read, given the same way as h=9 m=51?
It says h=12 m=50
